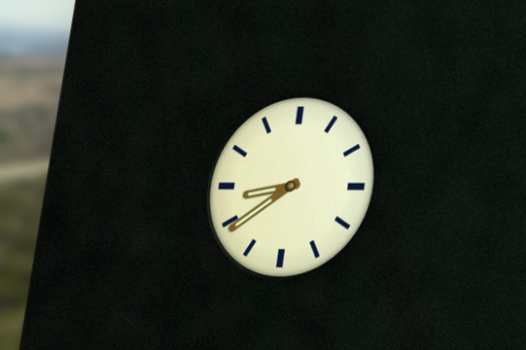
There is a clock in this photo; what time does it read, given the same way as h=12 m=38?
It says h=8 m=39
